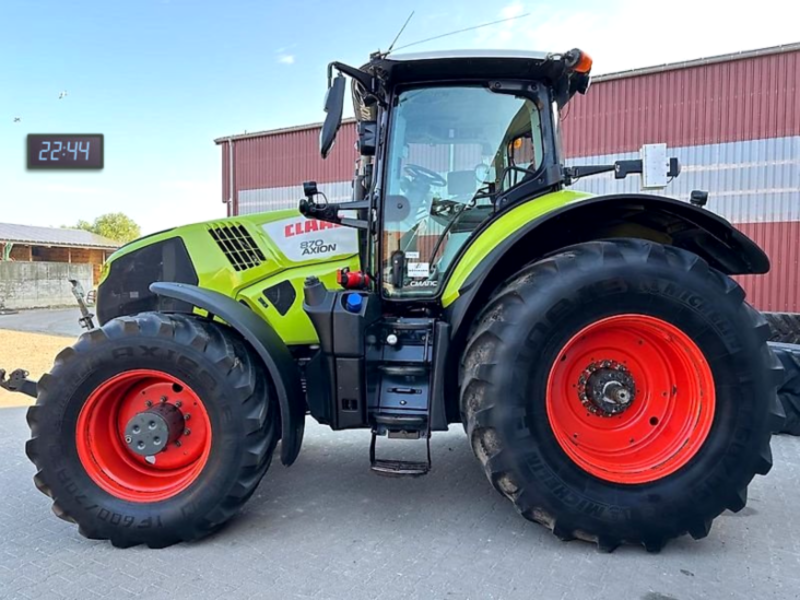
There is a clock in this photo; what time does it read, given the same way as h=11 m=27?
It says h=22 m=44
